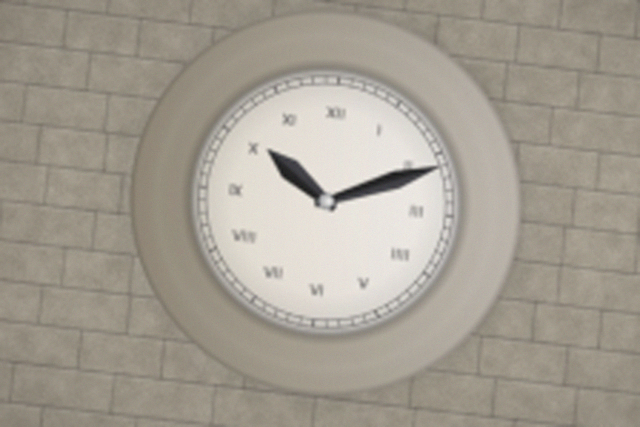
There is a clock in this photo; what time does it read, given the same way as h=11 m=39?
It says h=10 m=11
